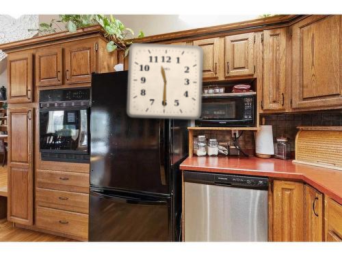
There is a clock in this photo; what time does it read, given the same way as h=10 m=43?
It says h=11 m=30
